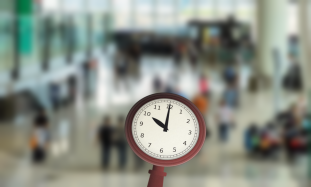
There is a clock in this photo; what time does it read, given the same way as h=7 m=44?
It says h=10 m=0
